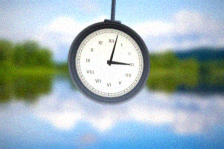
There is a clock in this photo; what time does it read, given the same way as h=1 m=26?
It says h=3 m=2
